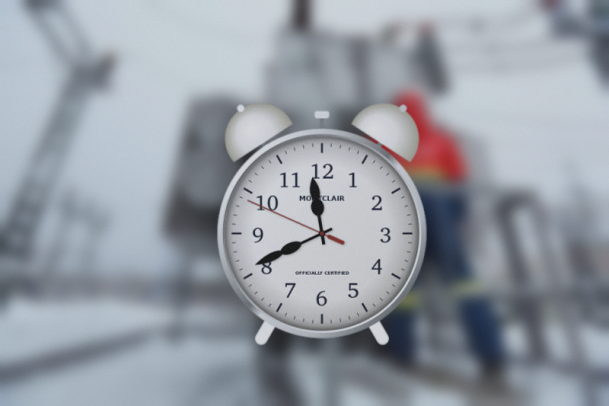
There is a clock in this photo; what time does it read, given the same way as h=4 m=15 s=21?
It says h=11 m=40 s=49
